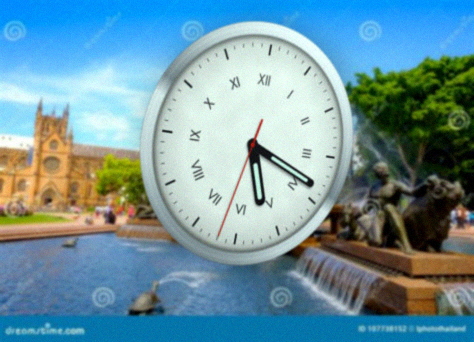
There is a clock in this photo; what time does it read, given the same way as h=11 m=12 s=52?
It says h=5 m=18 s=32
